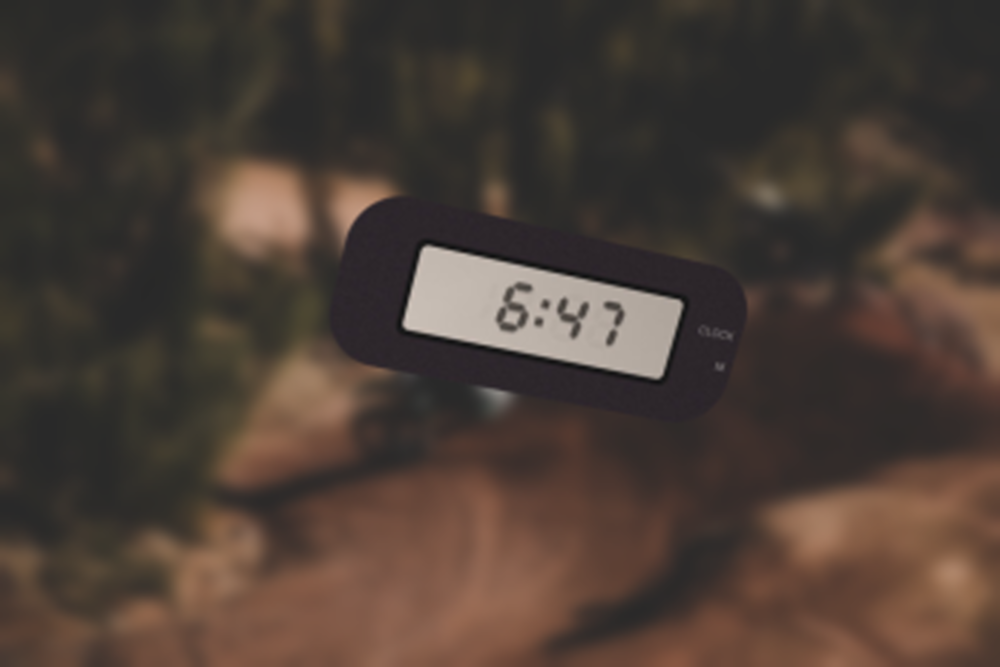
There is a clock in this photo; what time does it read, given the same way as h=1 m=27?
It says h=6 m=47
